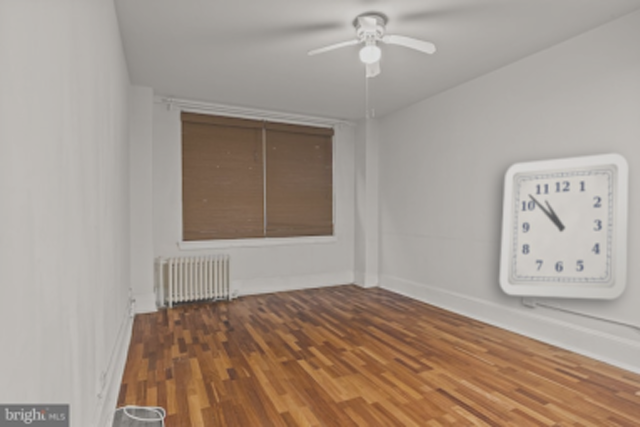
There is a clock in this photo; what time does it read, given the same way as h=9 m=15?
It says h=10 m=52
